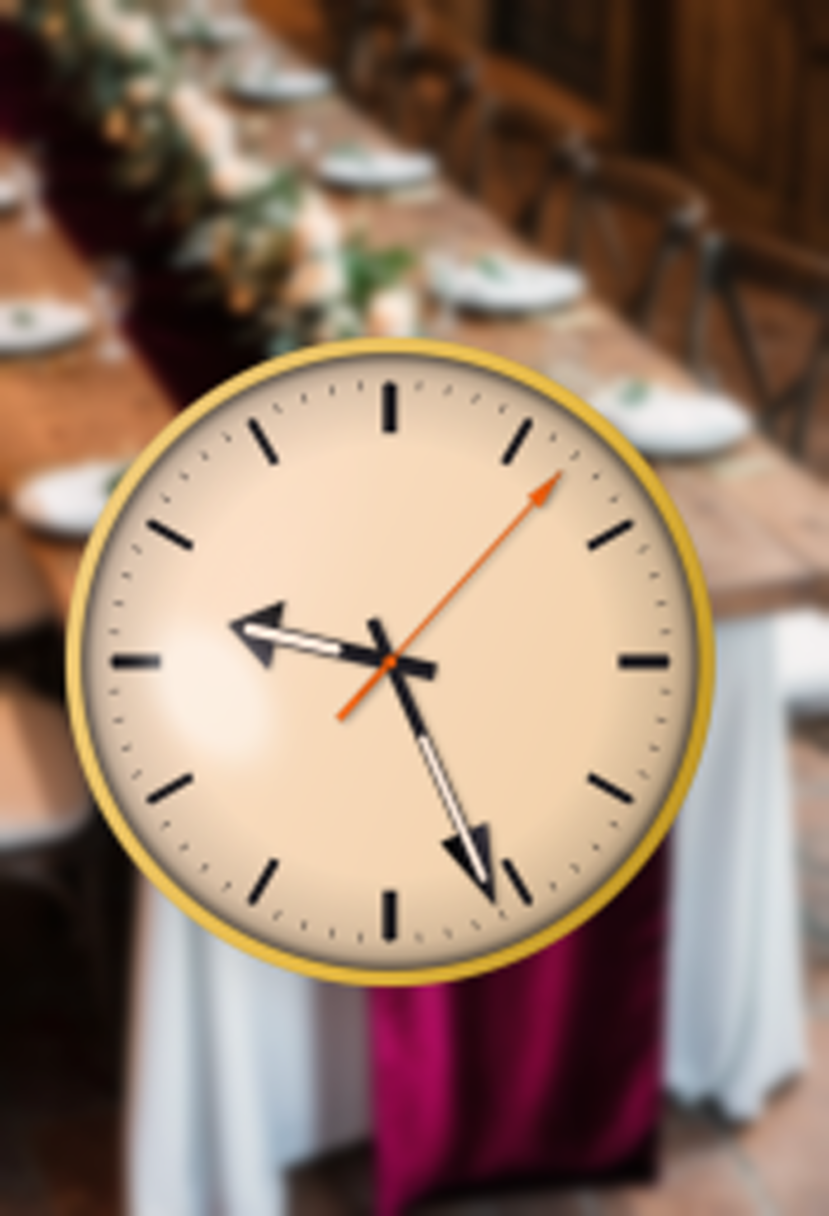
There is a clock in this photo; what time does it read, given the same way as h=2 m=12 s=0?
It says h=9 m=26 s=7
